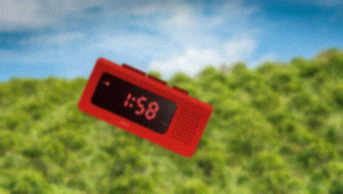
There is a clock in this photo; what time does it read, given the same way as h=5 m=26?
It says h=1 m=58
